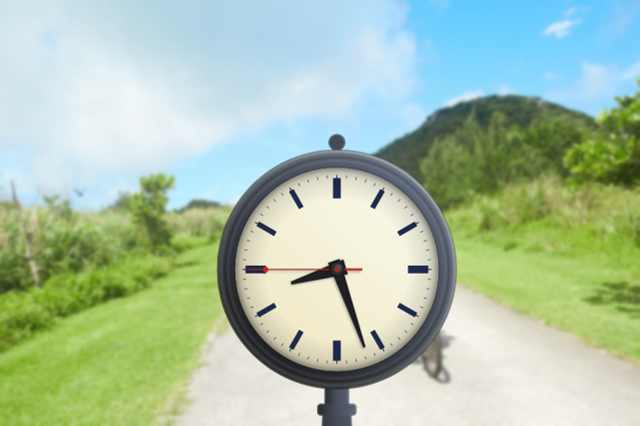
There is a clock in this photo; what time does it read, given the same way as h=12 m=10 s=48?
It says h=8 m=26 s=45
